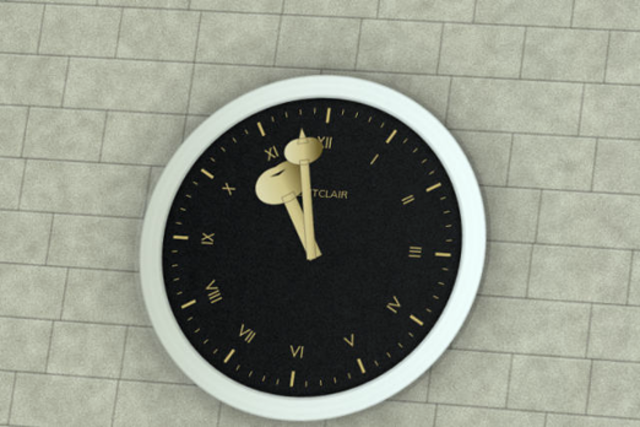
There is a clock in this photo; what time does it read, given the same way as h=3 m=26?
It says h=10 m=58
